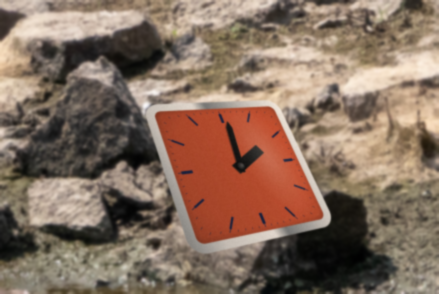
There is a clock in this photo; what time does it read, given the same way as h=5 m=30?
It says h=2 m=1
